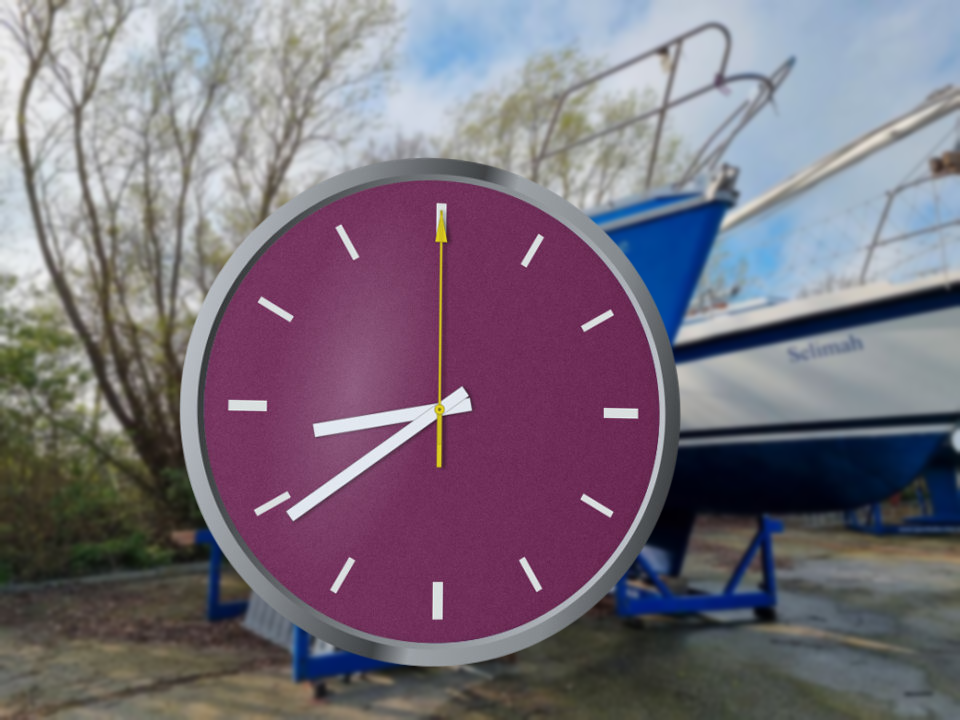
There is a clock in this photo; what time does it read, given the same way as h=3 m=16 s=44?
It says h=8 m=39 s=0
